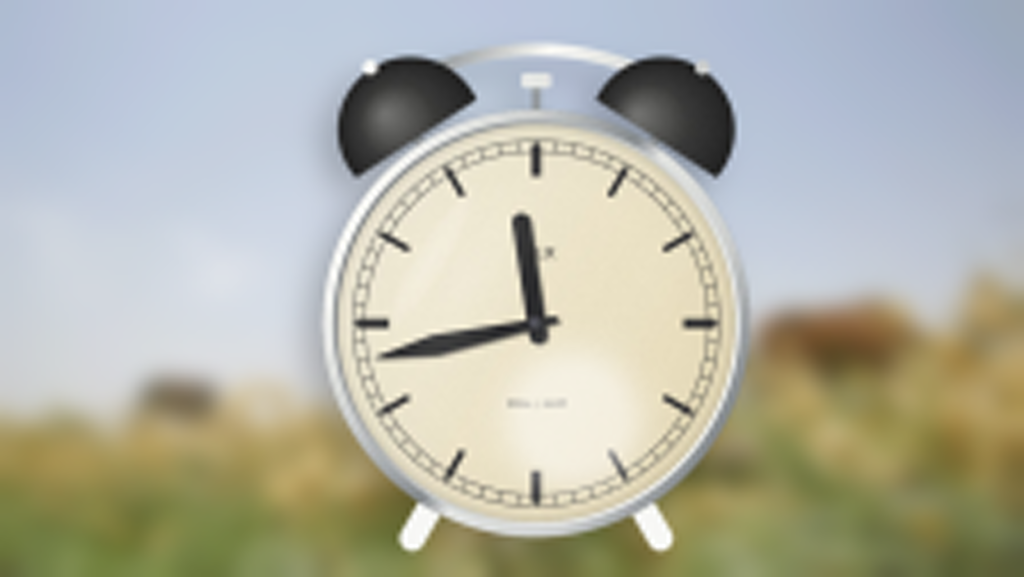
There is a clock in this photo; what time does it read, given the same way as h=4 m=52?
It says h=11 m=43
